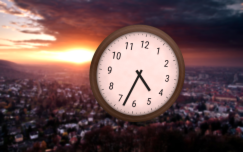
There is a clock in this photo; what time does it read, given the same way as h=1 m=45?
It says h=4 m=33
